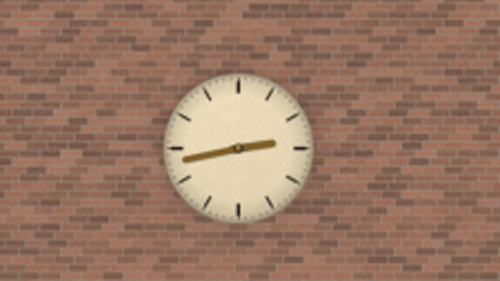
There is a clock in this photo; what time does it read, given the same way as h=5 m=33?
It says h=2 m=43
